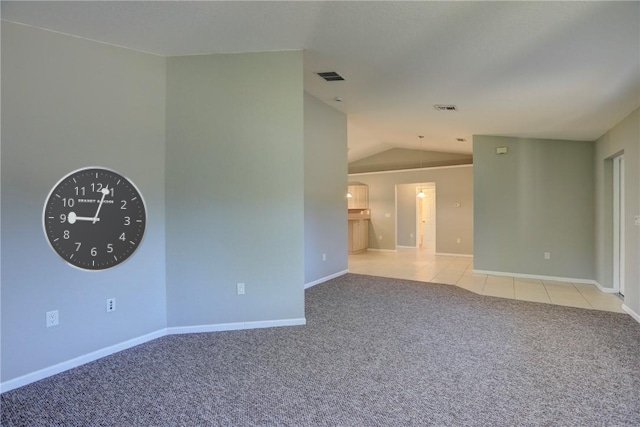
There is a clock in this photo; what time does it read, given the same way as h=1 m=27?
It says h=9 m=3
